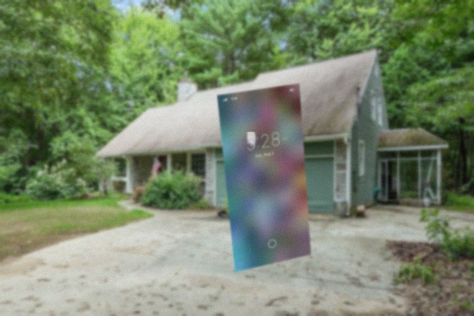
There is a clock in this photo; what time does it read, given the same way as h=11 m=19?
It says h=5 m=28
